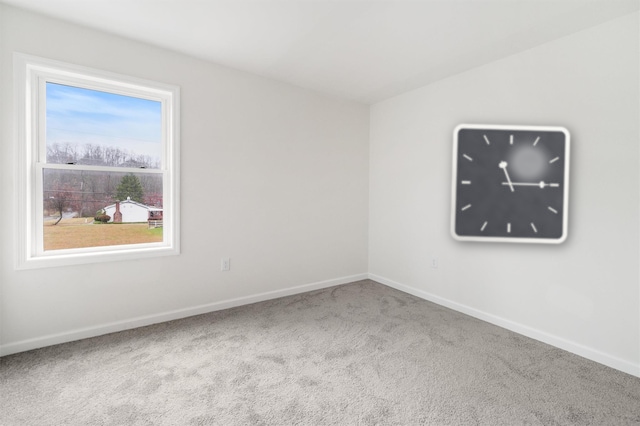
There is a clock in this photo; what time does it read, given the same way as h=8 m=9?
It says h=11 m=15
